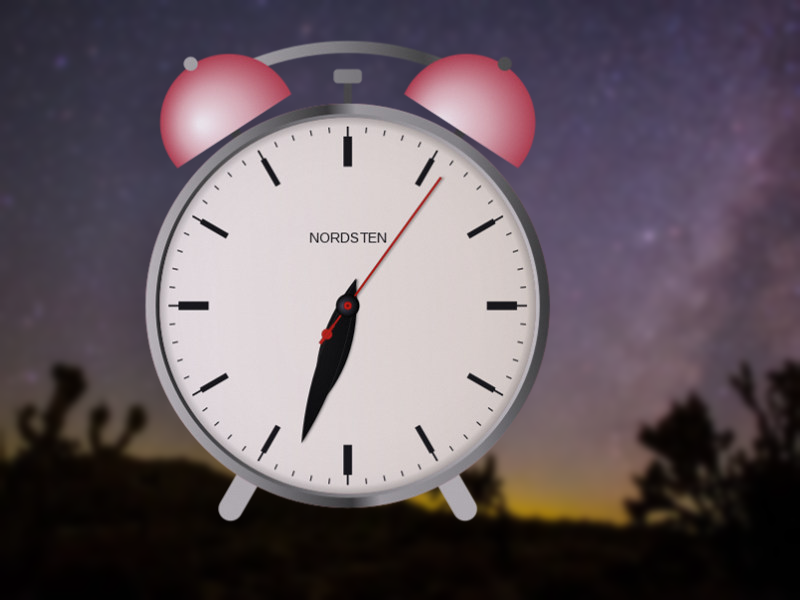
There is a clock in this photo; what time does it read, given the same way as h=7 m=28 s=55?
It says h=6 m=33 s=6
